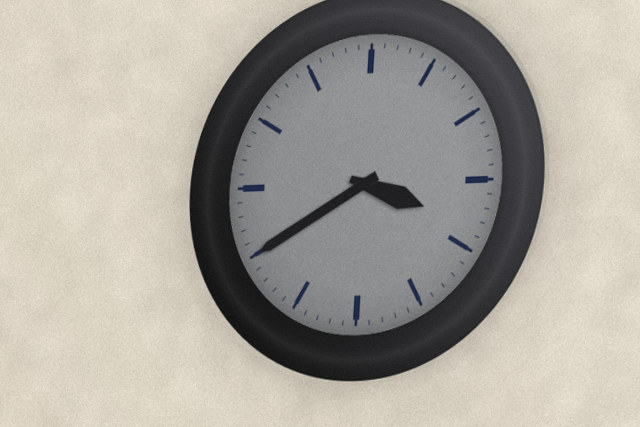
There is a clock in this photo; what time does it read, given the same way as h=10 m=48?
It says h=3 m=40
